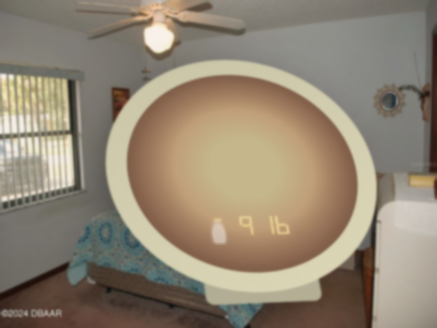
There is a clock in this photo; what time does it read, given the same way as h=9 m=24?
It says h=9 m=16
